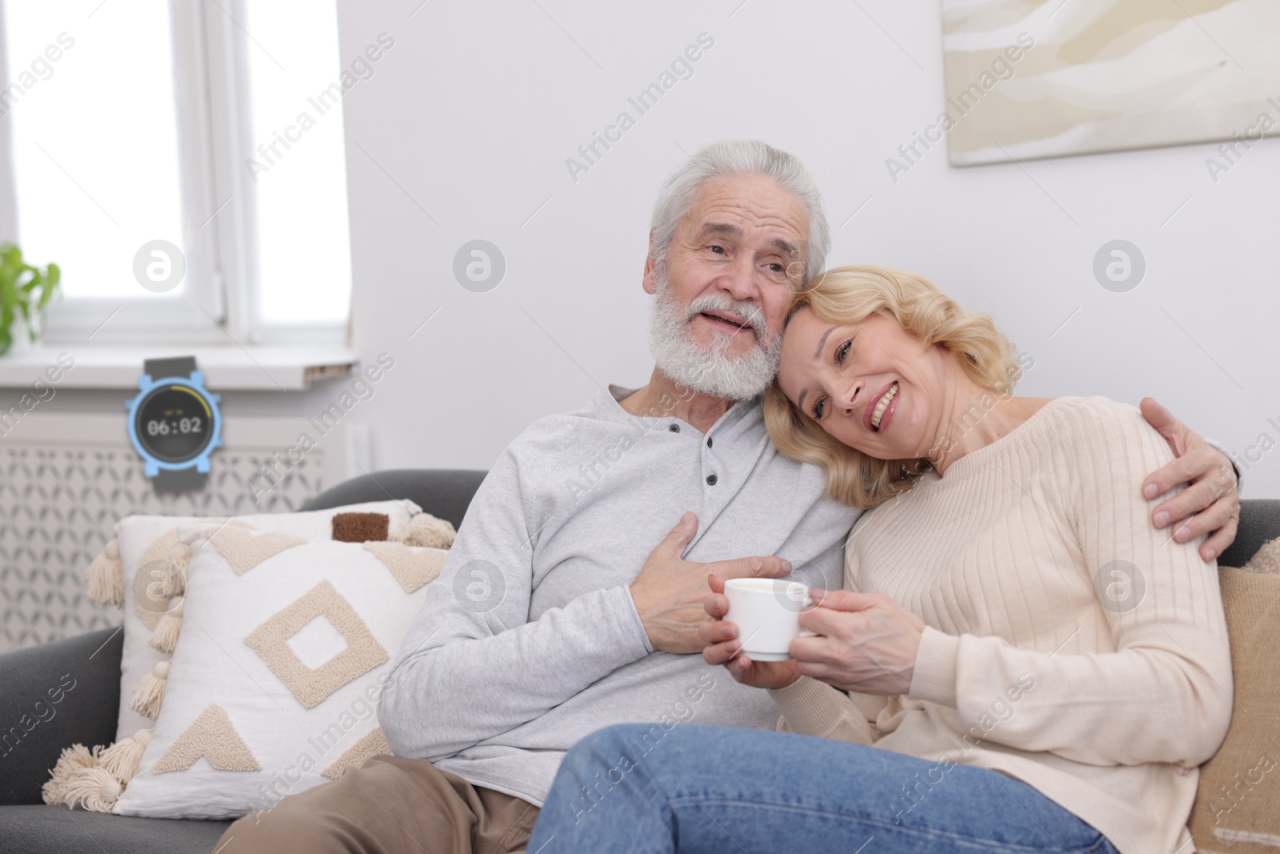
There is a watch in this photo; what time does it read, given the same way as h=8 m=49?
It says h=6 m=2
